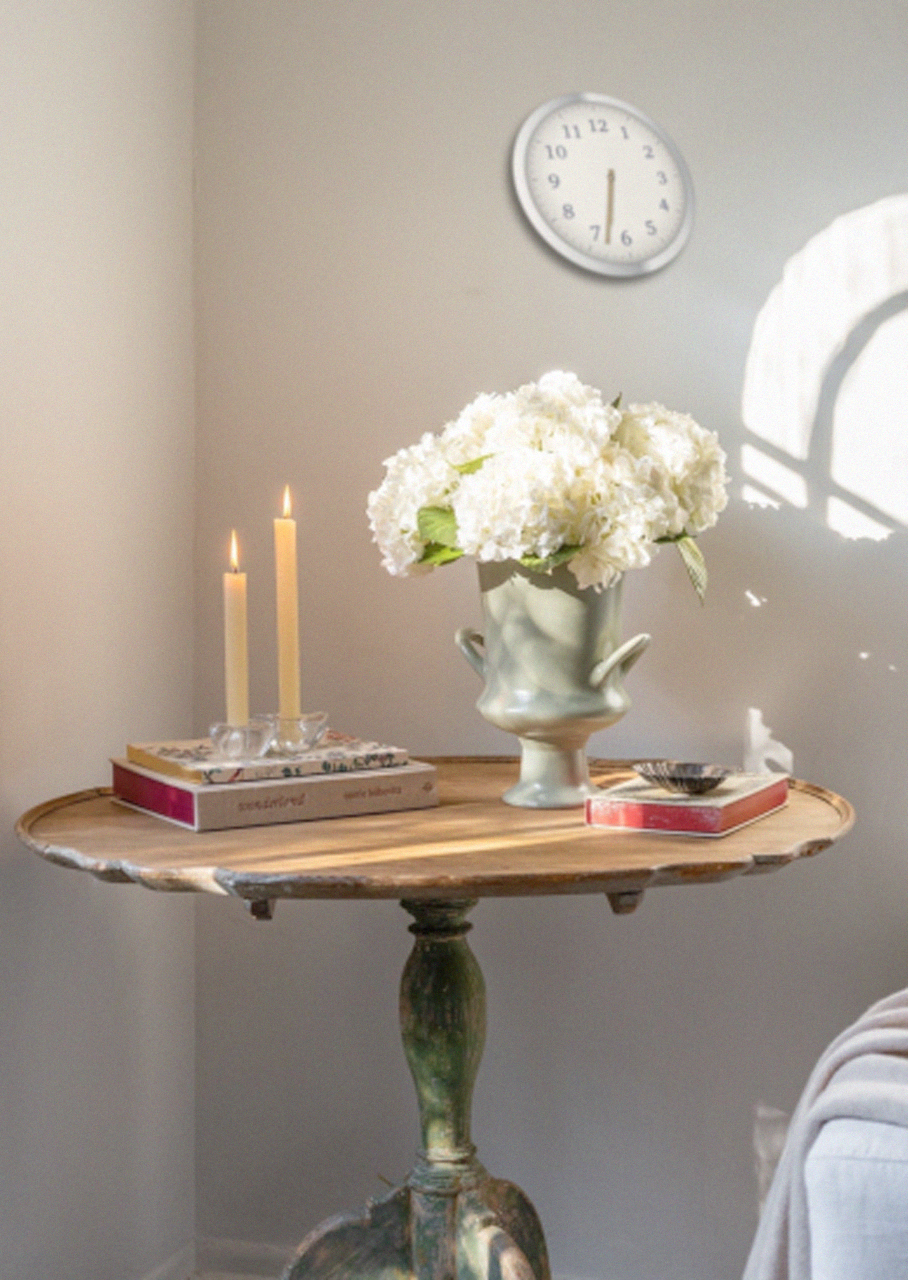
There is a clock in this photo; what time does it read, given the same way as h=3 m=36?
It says h=6 m=33
